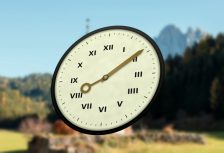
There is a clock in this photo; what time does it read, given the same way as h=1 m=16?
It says h=8 m=9
